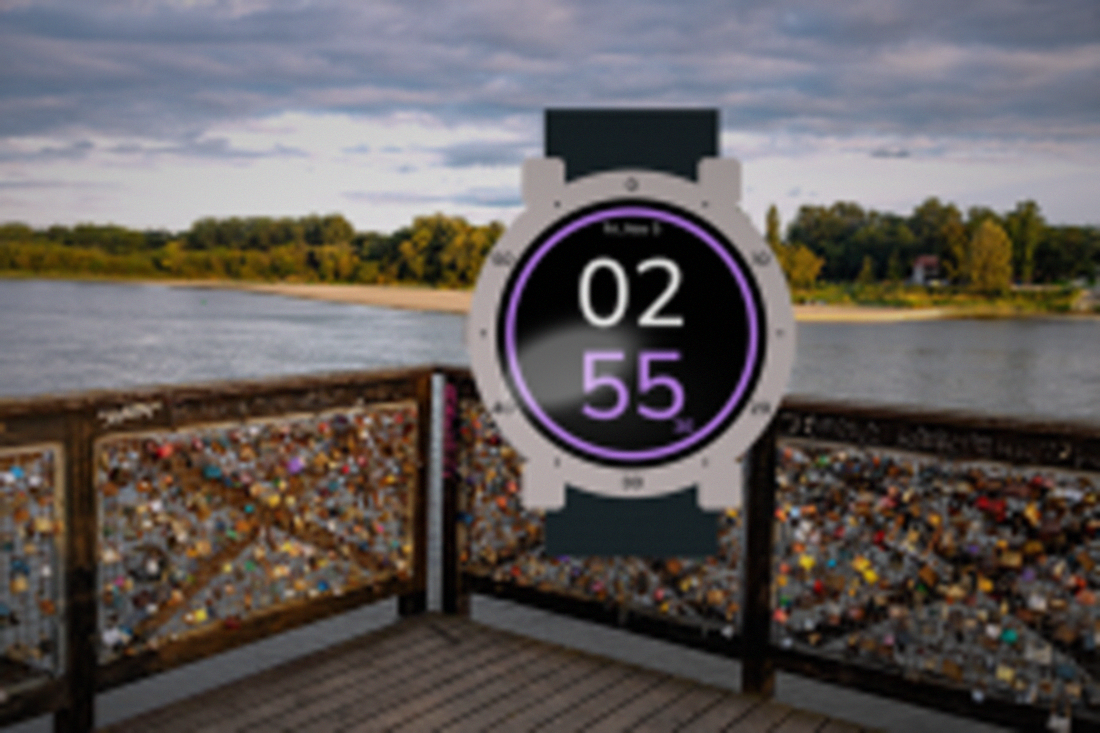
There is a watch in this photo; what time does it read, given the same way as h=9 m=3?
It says h=2 m=55
